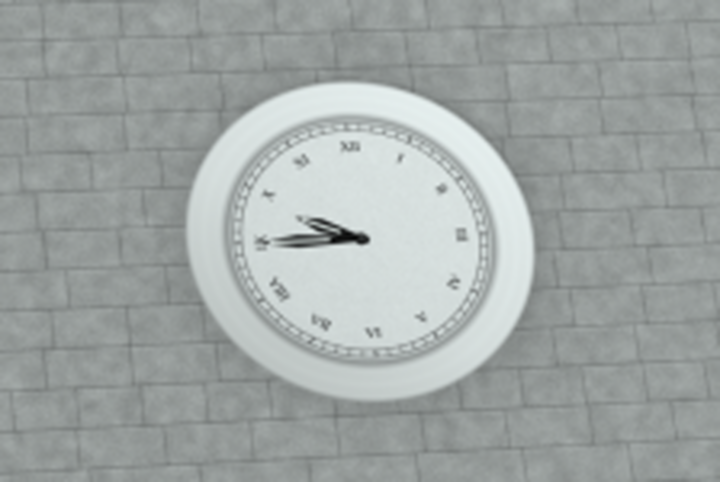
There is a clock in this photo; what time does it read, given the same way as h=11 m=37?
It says h=9 m=45
